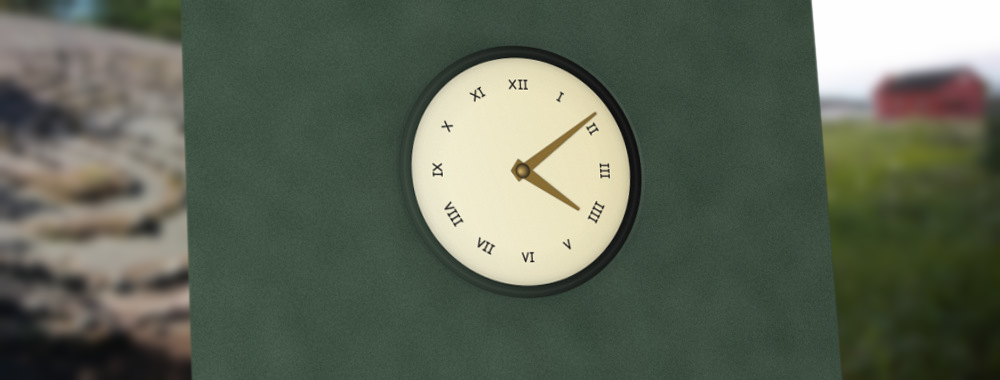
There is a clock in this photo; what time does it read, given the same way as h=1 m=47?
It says h=4 m=9
